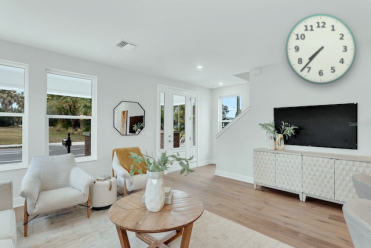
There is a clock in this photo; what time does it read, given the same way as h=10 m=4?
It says h=7 m=37
